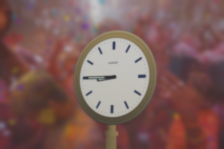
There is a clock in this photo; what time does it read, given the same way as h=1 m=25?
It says h=8 m=45
